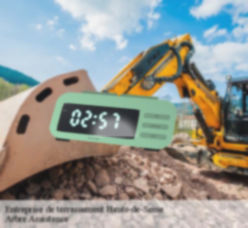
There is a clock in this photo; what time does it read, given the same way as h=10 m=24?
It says h=2 m=57
